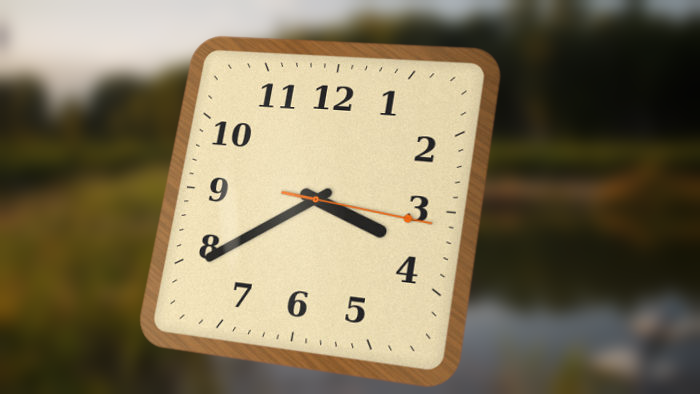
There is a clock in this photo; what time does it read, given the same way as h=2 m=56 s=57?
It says h=3 m=39 s=16
